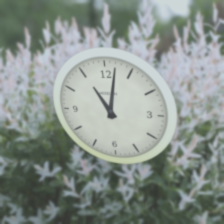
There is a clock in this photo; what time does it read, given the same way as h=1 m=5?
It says h=11 m=2
